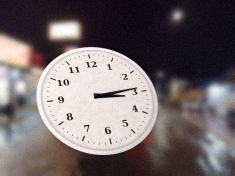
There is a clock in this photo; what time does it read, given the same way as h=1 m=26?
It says h=3 m=14
